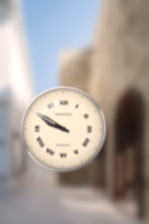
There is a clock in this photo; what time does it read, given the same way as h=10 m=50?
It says h=9 m=50
